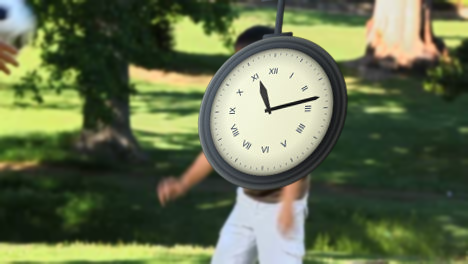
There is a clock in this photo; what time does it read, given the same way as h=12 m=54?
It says h=11 m=13
